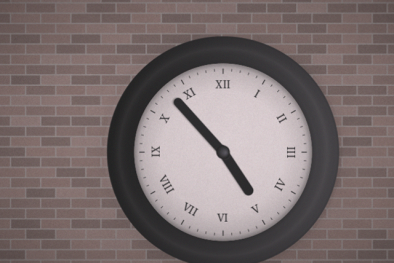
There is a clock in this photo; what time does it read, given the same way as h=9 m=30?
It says h=4 m=53
